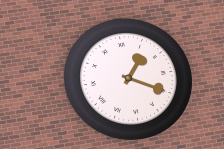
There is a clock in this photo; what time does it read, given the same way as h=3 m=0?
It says h=1 m=20
